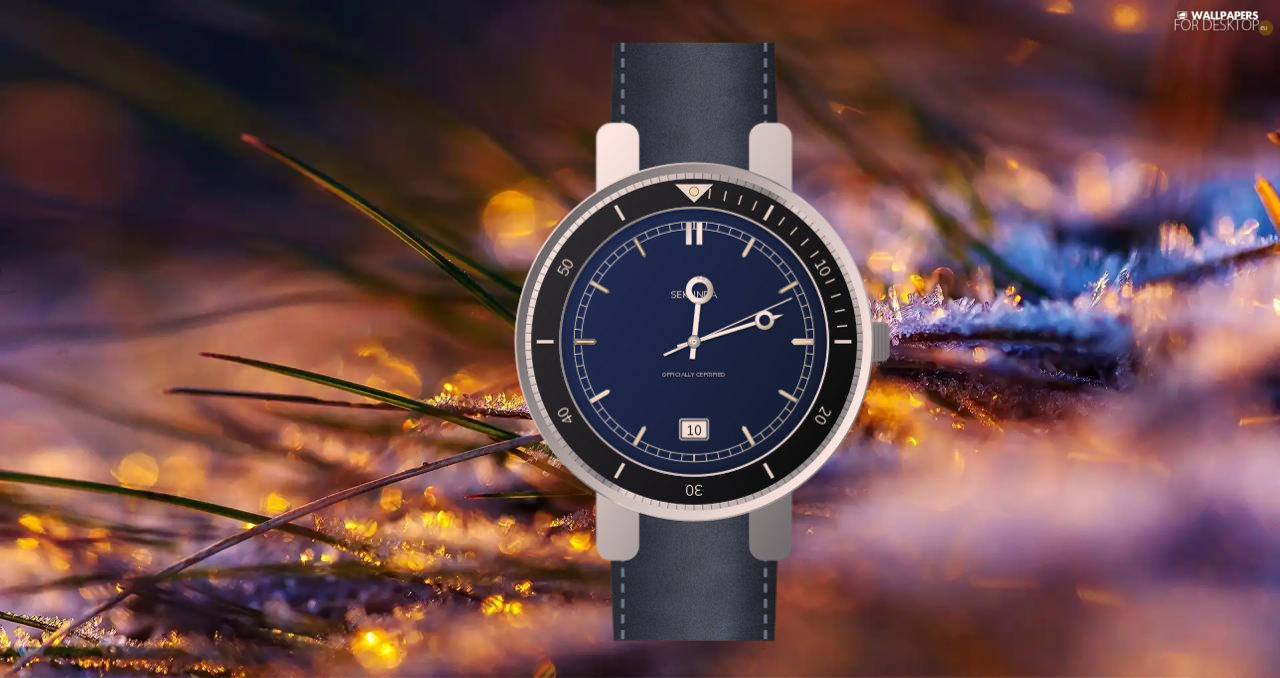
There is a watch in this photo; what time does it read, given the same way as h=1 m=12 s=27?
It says h=12 m=12 s=11
